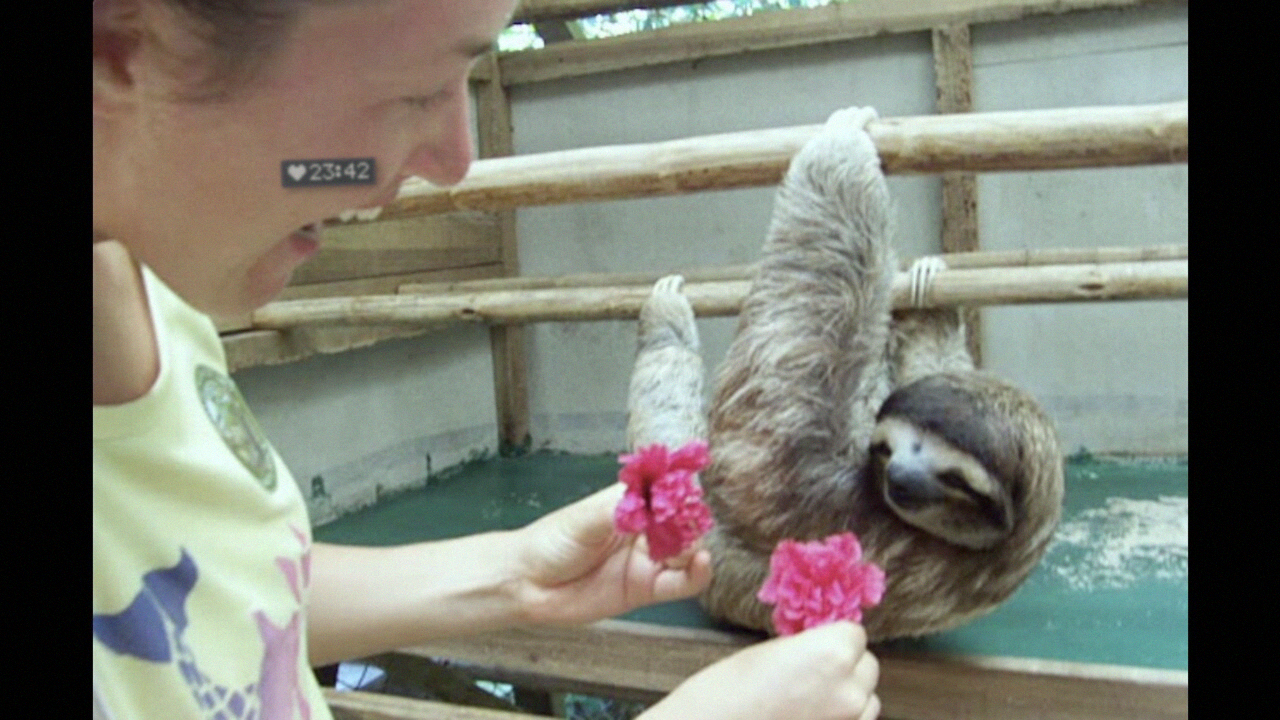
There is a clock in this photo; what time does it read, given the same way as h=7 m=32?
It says h=23 m=42
